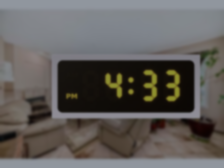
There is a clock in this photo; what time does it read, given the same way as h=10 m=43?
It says h=4 m=33
